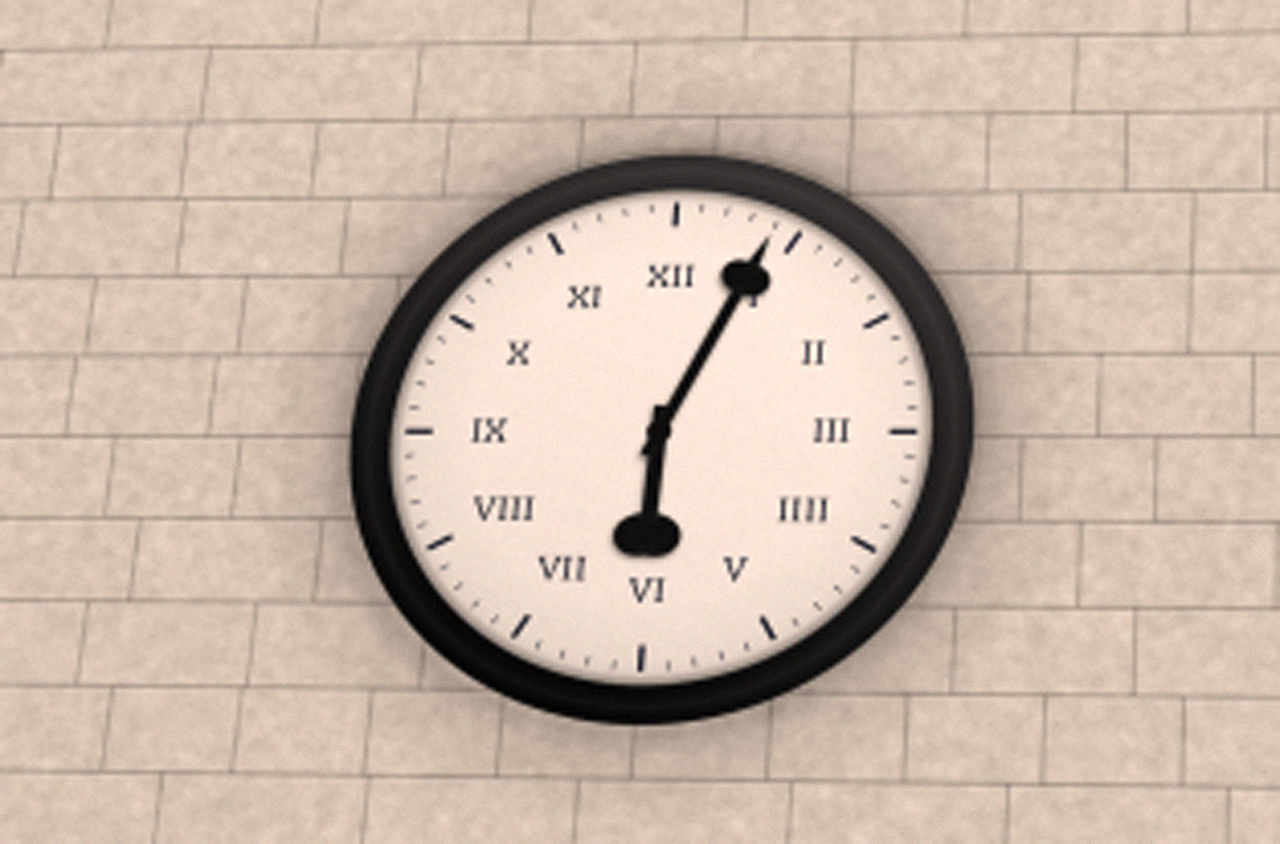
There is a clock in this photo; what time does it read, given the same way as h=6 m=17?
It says h=6 m=4
